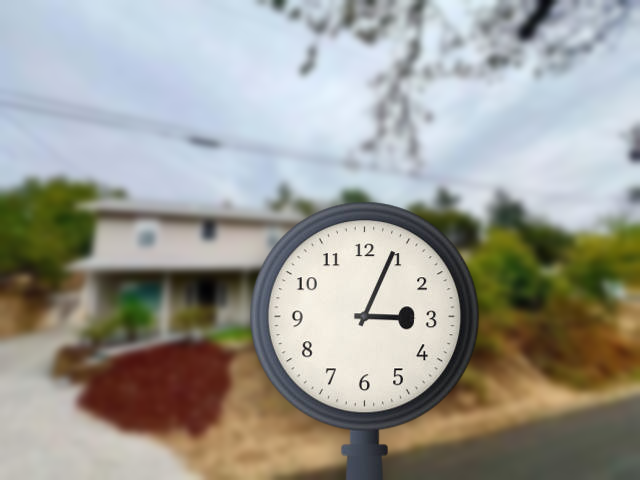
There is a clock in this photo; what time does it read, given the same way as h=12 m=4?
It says h=3 m=4
